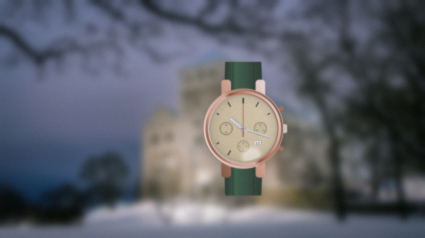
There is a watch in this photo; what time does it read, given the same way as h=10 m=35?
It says h=10 m=18
